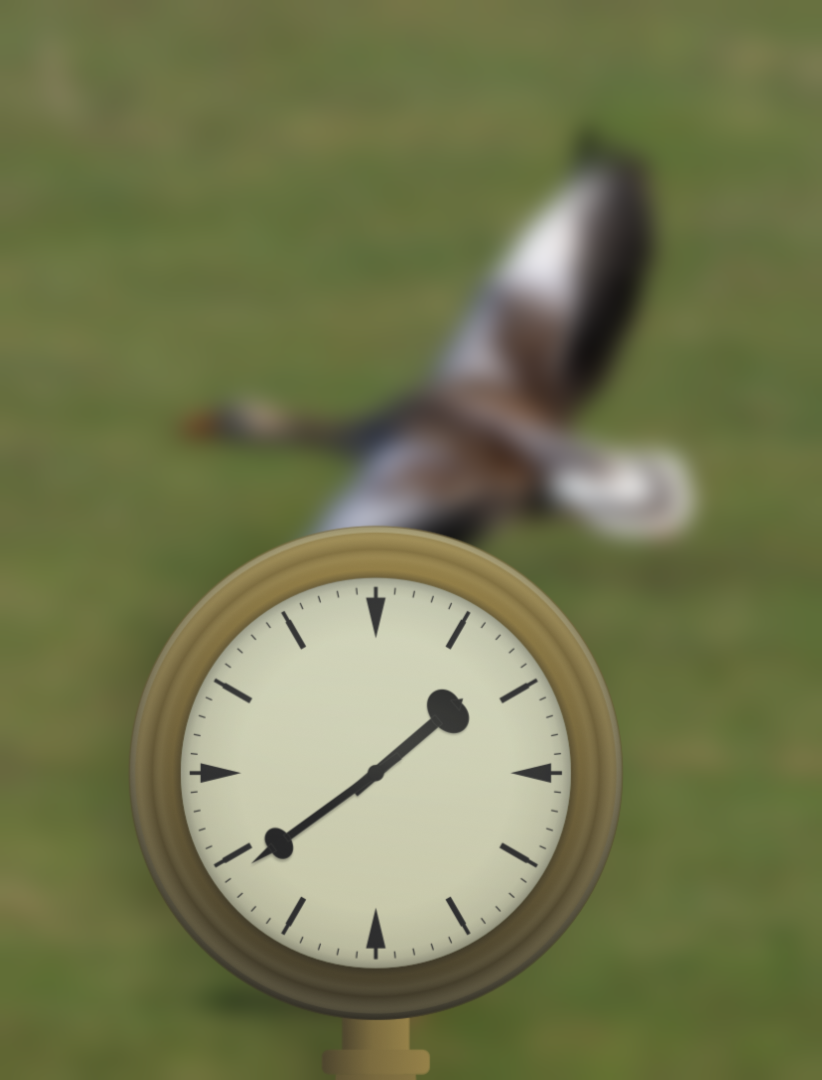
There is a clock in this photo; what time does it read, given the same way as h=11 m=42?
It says h=1 m=39
